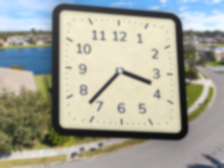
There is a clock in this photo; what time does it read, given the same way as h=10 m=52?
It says h=3 m=37
